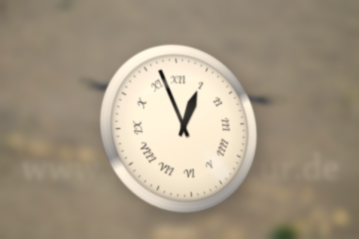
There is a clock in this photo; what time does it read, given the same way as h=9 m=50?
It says h=12 m=57
